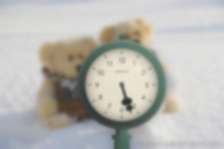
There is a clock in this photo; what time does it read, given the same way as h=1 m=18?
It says h=5 m=27
